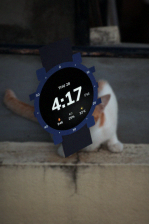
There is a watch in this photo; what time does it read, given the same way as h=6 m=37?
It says h=4 m=17
